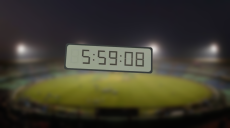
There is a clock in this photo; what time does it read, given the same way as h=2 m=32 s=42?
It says h=5 m=59 s=8
